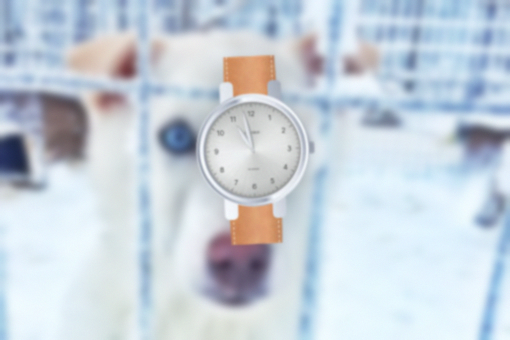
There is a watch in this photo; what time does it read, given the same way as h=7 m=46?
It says h=10 m=58
